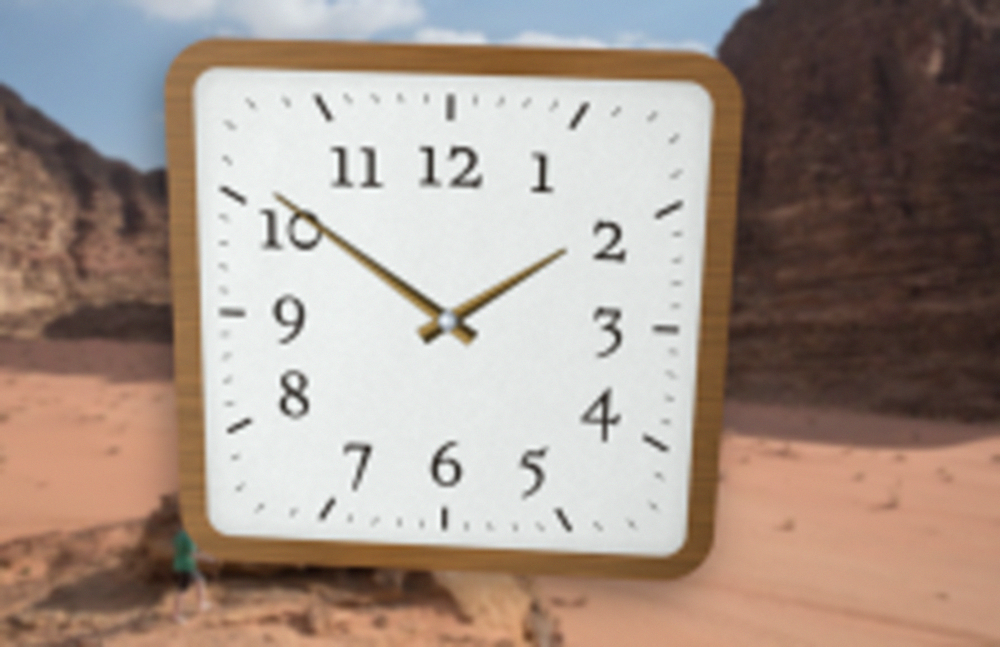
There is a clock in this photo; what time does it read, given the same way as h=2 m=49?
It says h=1 m=51
